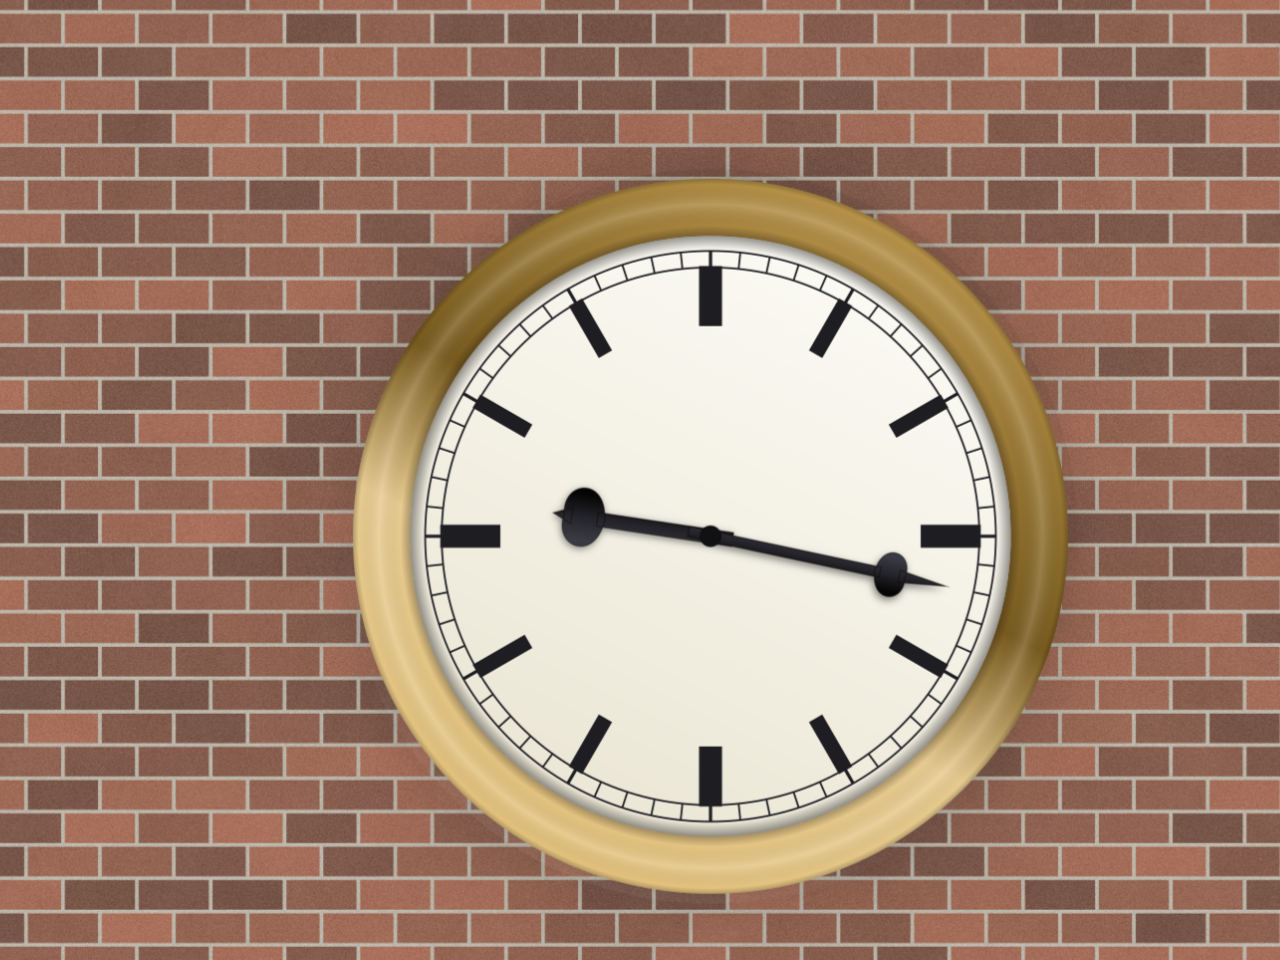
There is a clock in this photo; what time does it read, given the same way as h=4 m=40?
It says h=9 m=17
